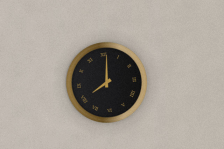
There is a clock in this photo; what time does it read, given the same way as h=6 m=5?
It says h=8 m=1
